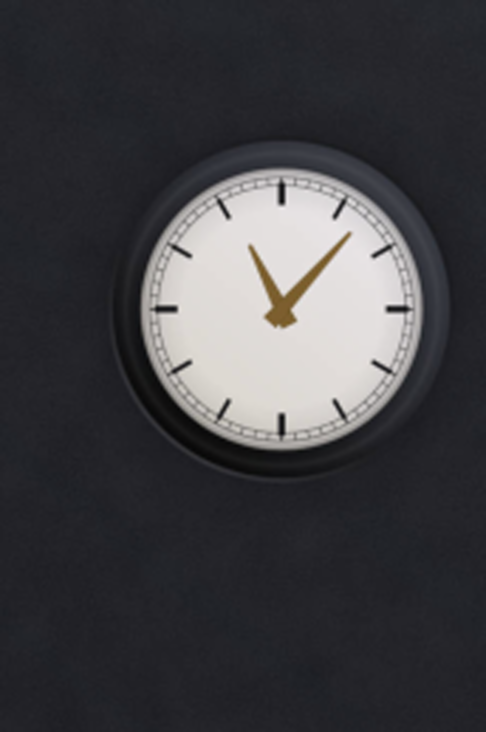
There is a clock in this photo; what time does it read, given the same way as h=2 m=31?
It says h=11 m=7
